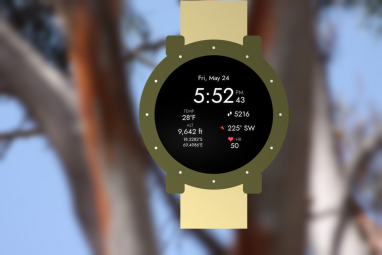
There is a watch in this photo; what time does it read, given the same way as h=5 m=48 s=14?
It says h=5 m=52 s=43
